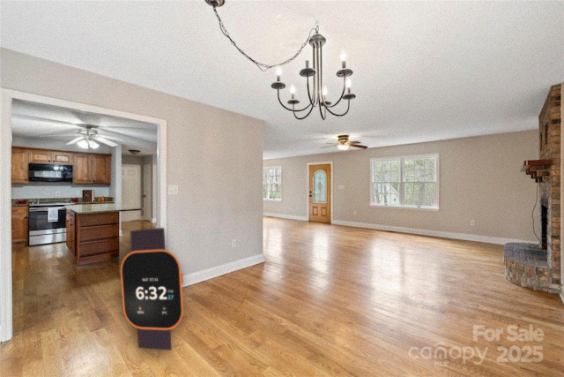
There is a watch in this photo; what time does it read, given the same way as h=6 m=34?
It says h=6 m=32
